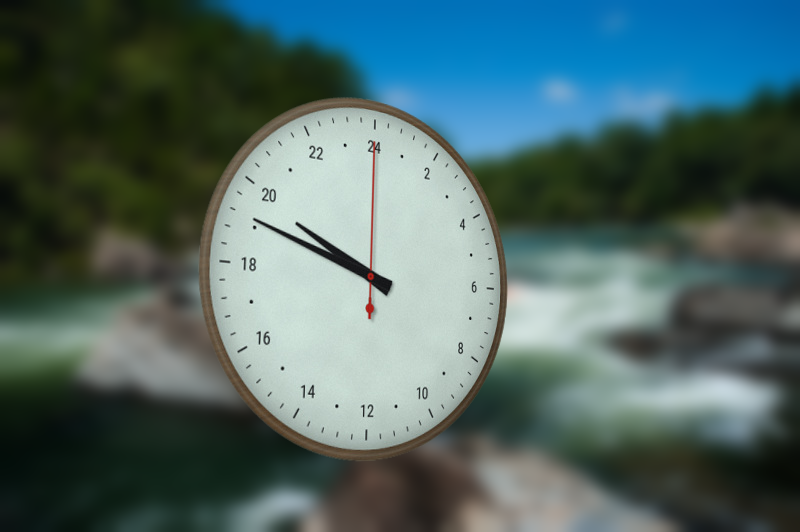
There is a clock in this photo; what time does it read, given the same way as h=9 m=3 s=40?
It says h=19 m=48 s=0
